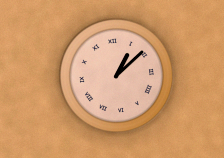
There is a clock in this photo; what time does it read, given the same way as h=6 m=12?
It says h=1 m=9
